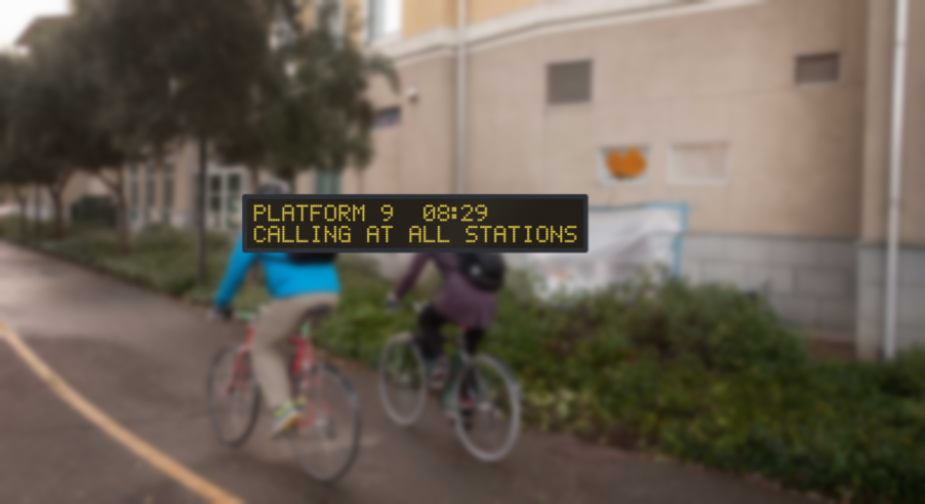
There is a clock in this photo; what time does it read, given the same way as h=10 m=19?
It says h=8 m=29
